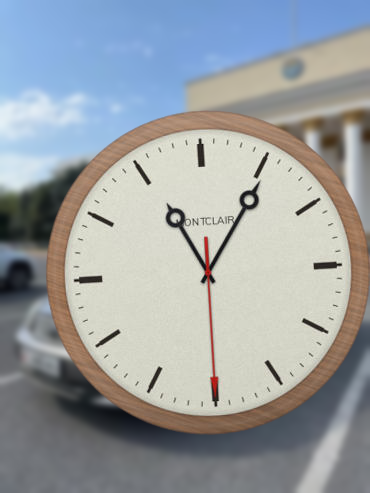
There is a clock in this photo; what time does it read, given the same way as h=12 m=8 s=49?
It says h=11 m=5 s=30
